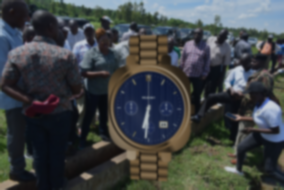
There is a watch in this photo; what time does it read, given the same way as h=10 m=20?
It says h=6 m=31
